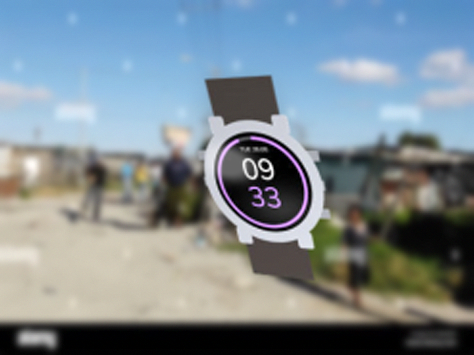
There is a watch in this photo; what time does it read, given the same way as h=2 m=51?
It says h=9 m=33
